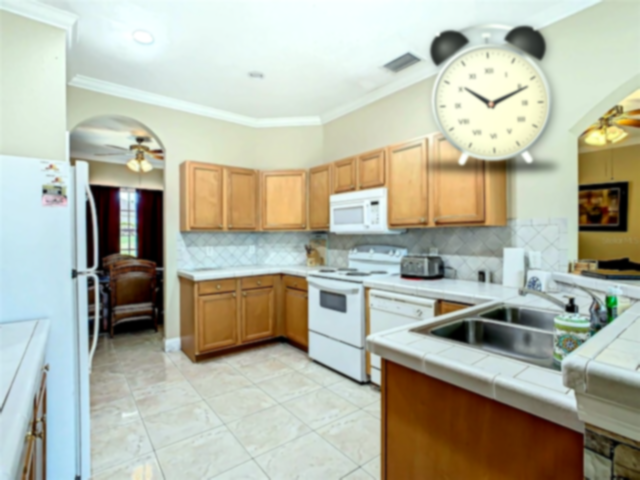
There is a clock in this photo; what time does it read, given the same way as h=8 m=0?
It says h=10 m=11
